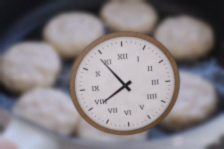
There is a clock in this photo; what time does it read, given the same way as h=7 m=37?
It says h=7 m=54
